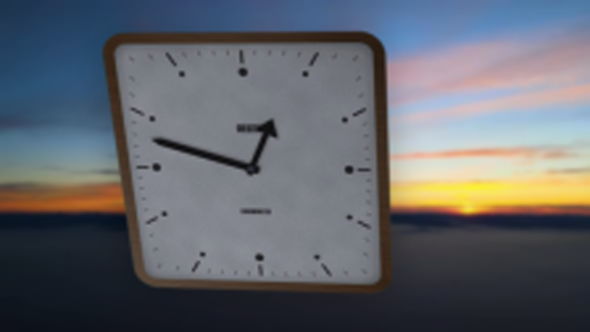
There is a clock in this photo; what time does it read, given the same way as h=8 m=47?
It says h=12 m=48
